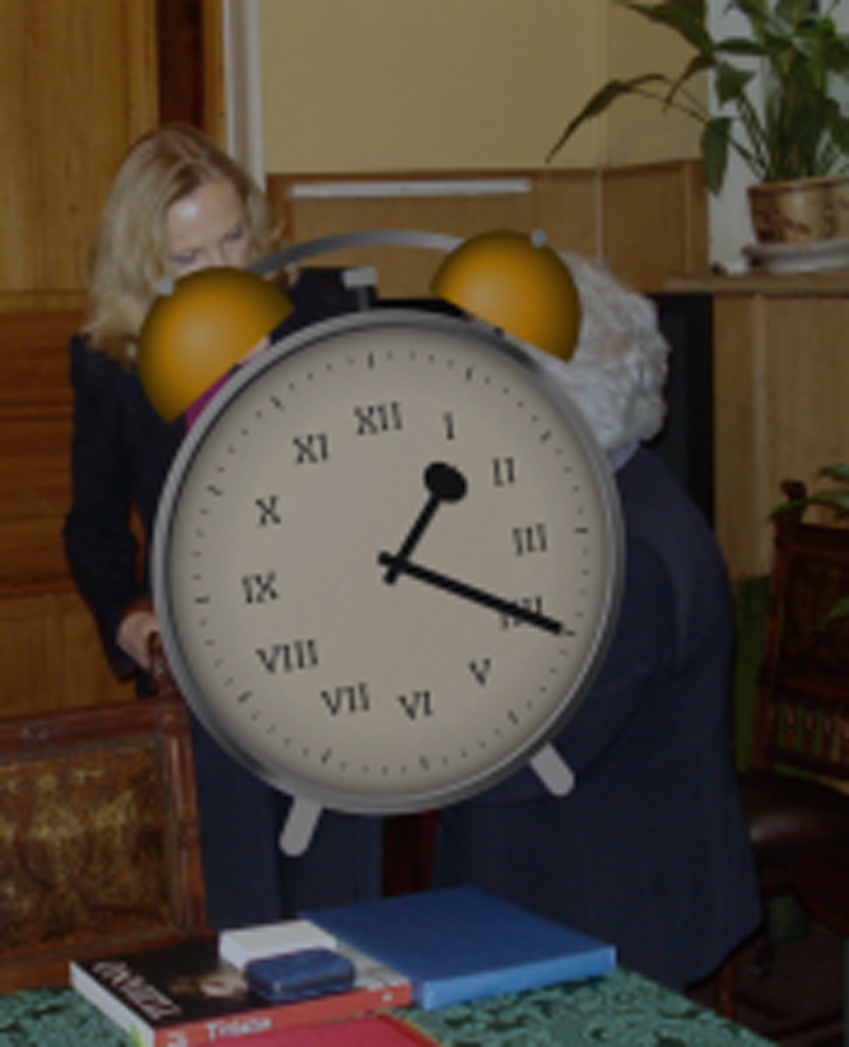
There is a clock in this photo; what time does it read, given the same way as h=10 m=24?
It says h=1 m=20
